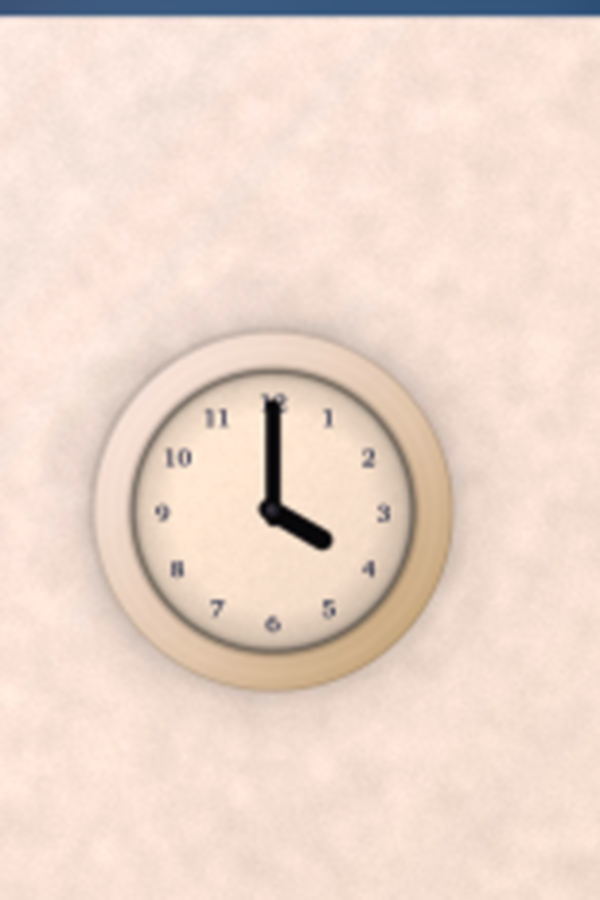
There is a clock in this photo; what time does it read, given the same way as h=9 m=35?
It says h=4 m=0
